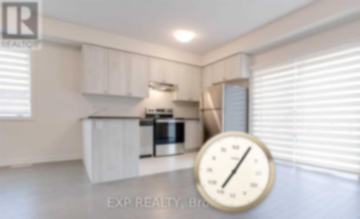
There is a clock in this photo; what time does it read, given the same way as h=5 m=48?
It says h=7 m=5
